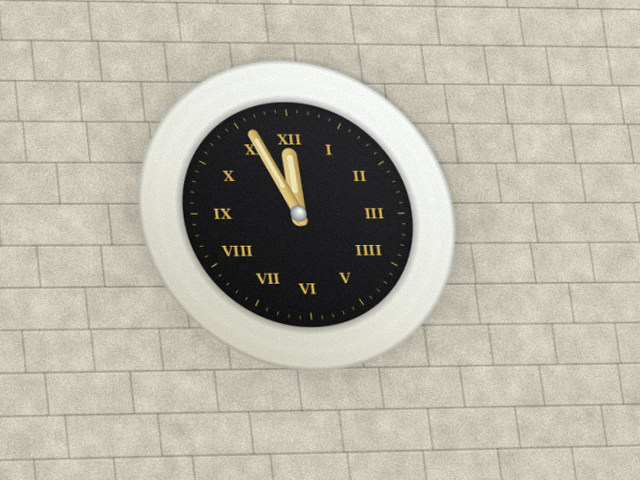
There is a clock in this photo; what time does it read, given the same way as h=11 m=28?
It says h=11 m=56
